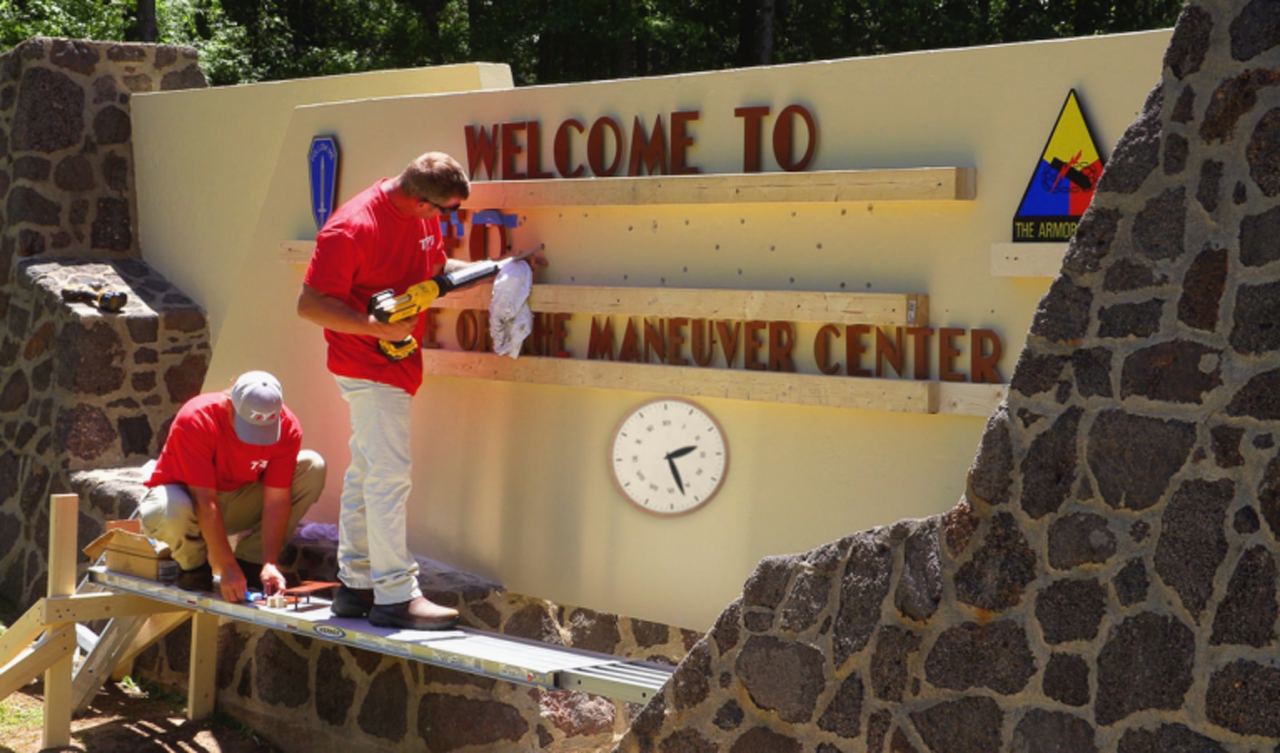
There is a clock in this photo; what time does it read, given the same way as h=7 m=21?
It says h=2 m=27
